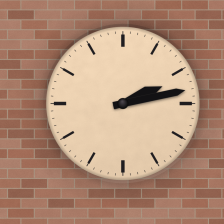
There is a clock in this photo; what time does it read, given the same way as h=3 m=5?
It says h=2 m=13
